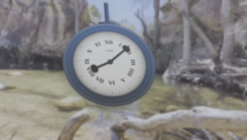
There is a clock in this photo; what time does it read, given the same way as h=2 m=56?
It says h=8 m=8
